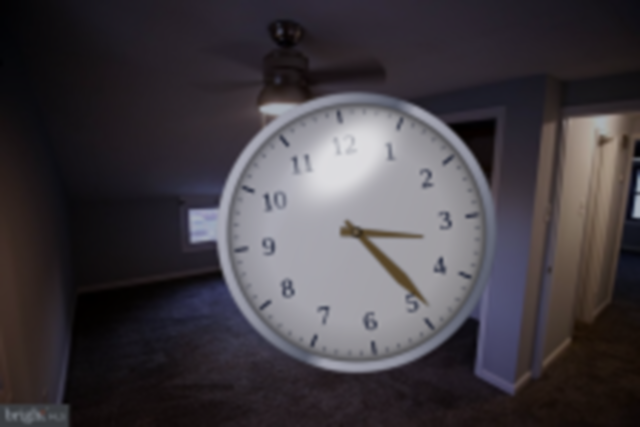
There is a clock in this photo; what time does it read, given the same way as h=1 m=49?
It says h=3 m=24
